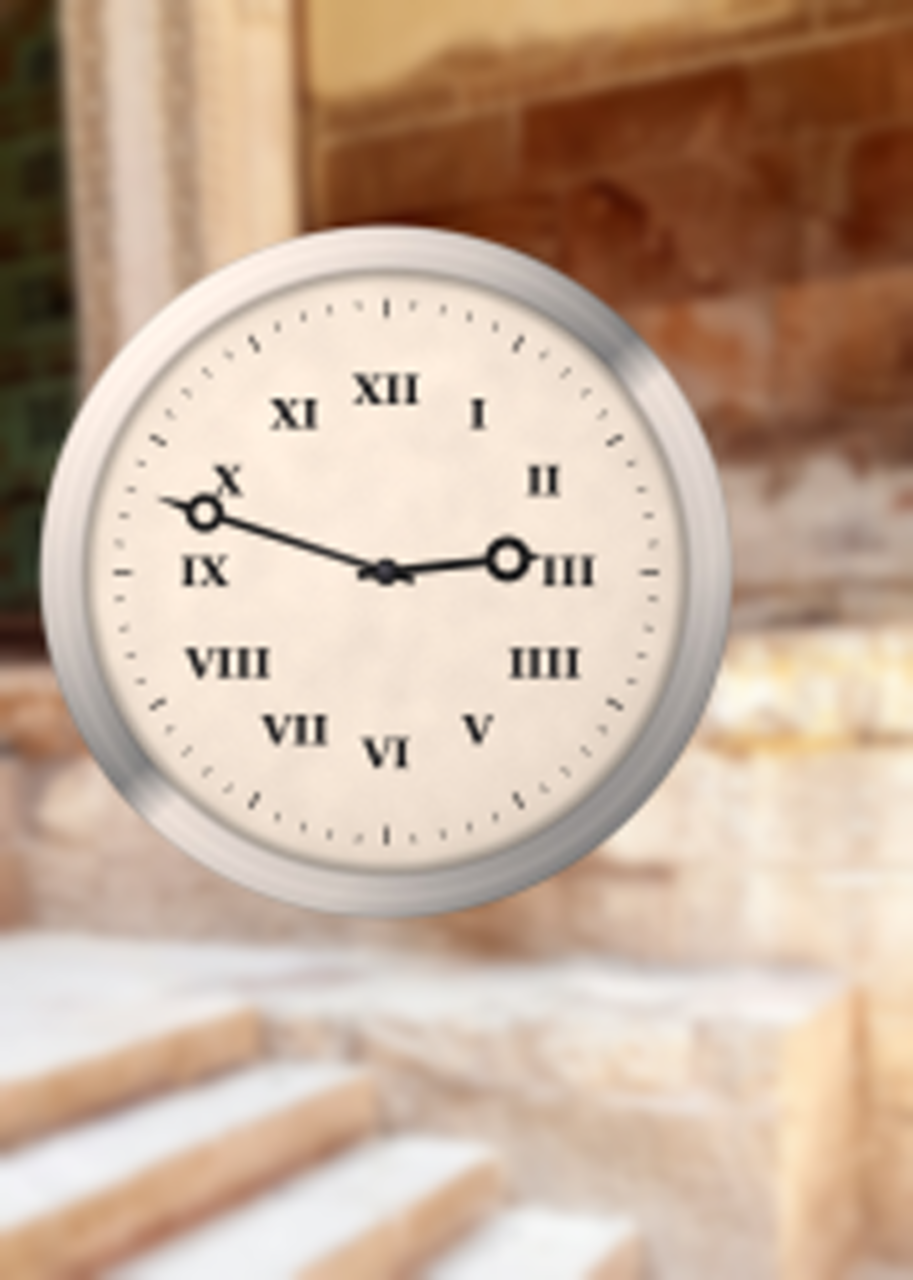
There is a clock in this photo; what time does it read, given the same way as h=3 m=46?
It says h=2 m=48
